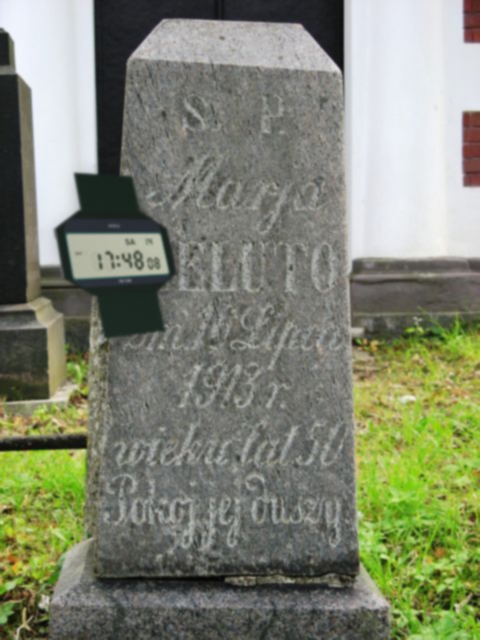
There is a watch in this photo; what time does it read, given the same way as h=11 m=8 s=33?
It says h=17 m=48 s=8
